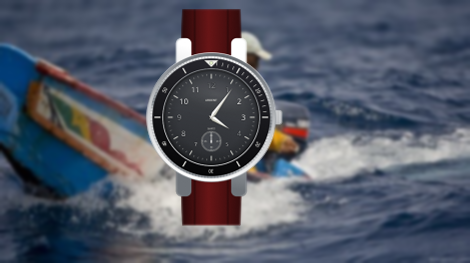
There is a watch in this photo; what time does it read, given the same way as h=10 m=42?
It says h=4 m=6
